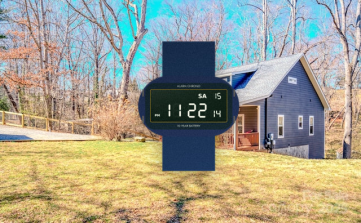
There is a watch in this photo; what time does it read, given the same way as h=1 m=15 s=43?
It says h=11 m=22 s=14
